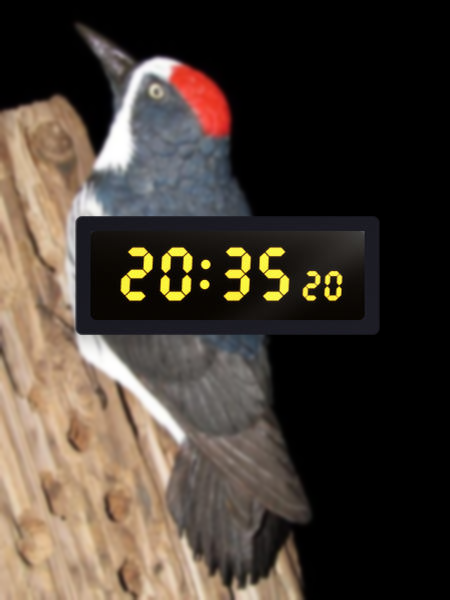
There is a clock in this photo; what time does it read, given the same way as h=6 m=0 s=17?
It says h=20 m=35 s=20
